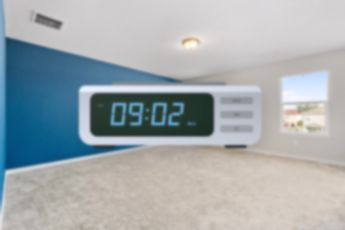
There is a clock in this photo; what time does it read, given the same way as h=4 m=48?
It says h=9 m=2
